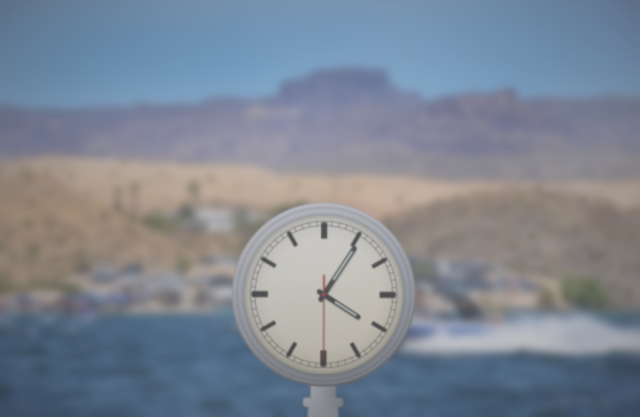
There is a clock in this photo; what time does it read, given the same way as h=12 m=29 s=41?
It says h=4 m=5 s=30
